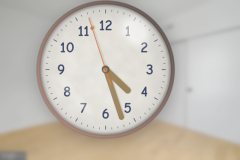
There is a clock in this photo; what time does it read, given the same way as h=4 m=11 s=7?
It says h=4 m=26 s=57
